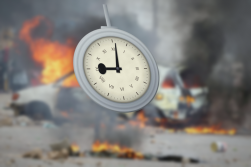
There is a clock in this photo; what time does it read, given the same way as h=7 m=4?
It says h=9 m=1
